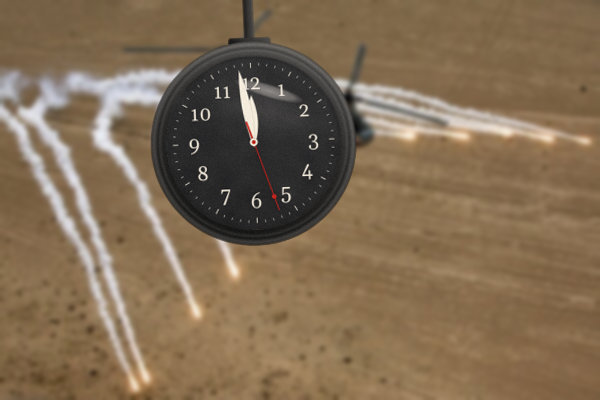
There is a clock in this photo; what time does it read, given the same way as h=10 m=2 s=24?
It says h=11 m=58 s=27
